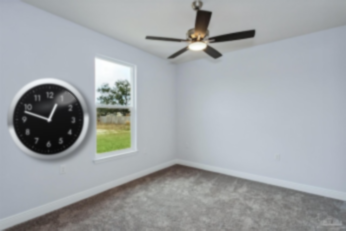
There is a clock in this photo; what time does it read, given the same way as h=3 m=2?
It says h=12 m=48
